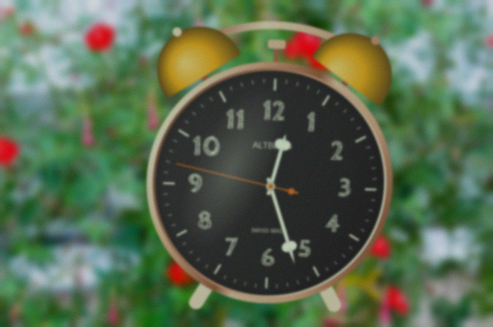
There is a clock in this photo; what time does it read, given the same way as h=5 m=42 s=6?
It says h=12 m=26 s=47
